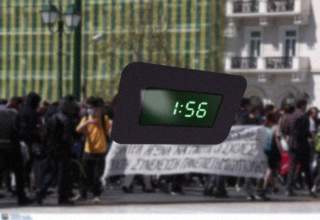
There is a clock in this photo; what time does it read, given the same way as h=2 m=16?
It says h=1 m=56
